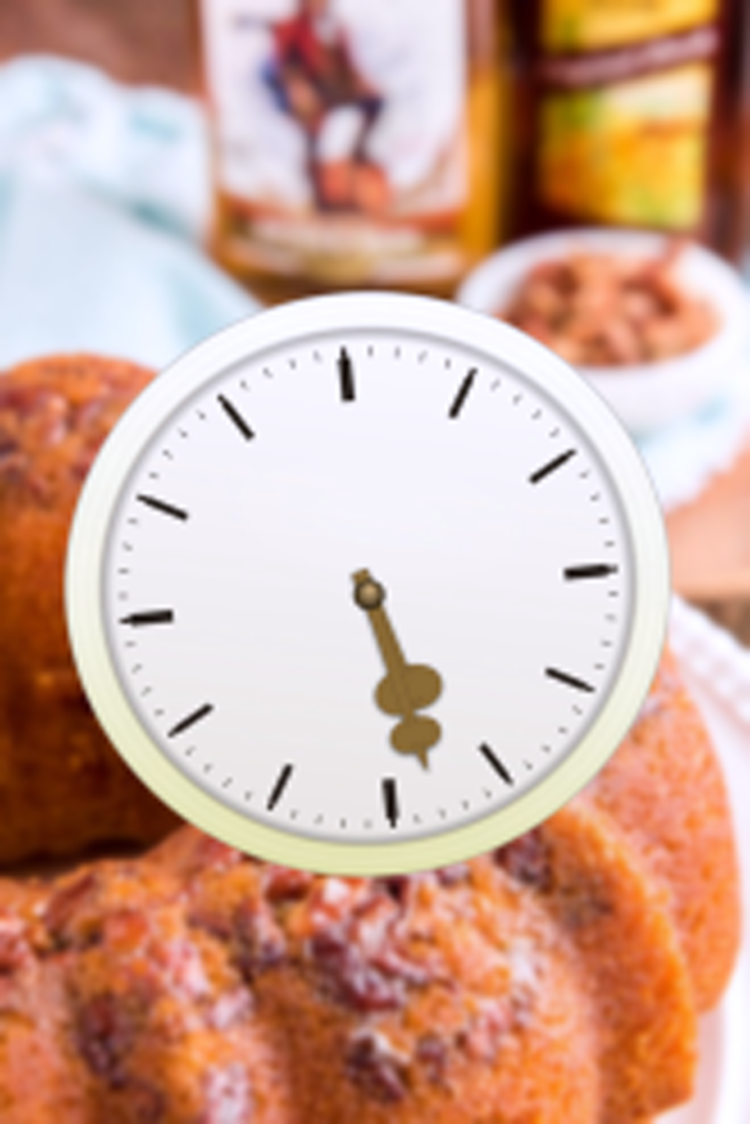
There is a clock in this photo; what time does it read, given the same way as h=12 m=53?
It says h=5 m=28
